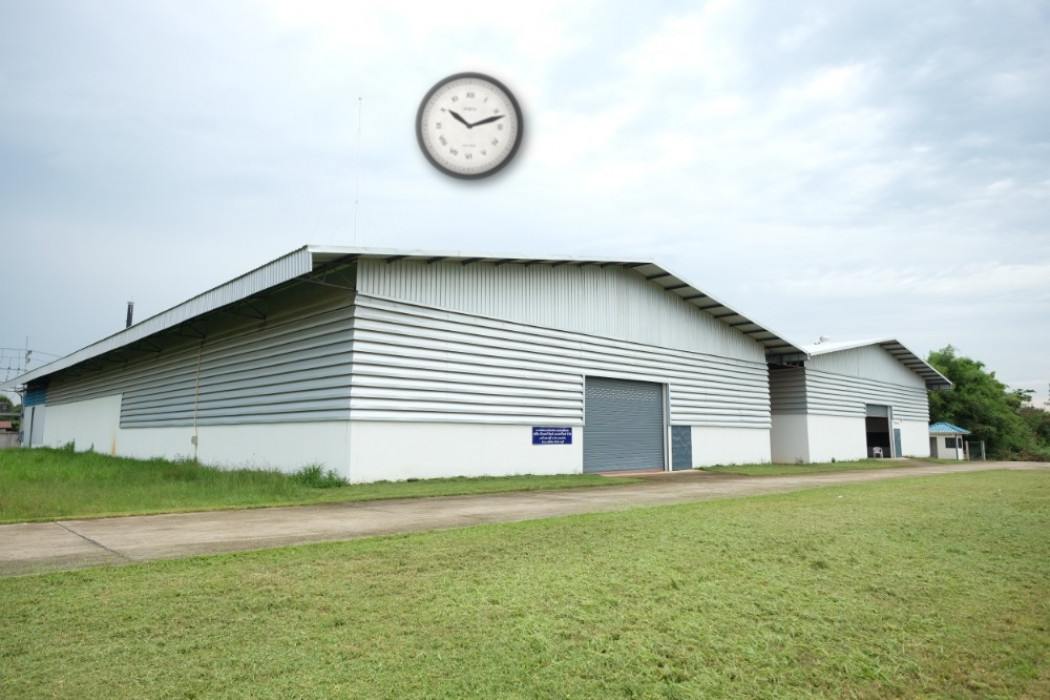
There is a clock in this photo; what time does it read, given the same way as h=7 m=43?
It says h=10 m=12
